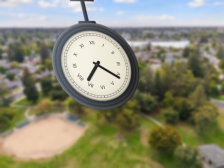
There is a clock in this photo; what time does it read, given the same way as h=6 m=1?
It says h=7 m=21
